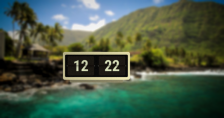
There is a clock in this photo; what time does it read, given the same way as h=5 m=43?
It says h=12 m=22
